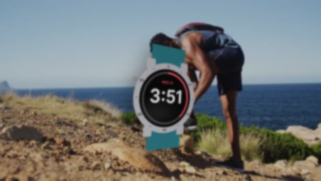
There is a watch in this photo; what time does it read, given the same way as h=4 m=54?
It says h=3 m=51
